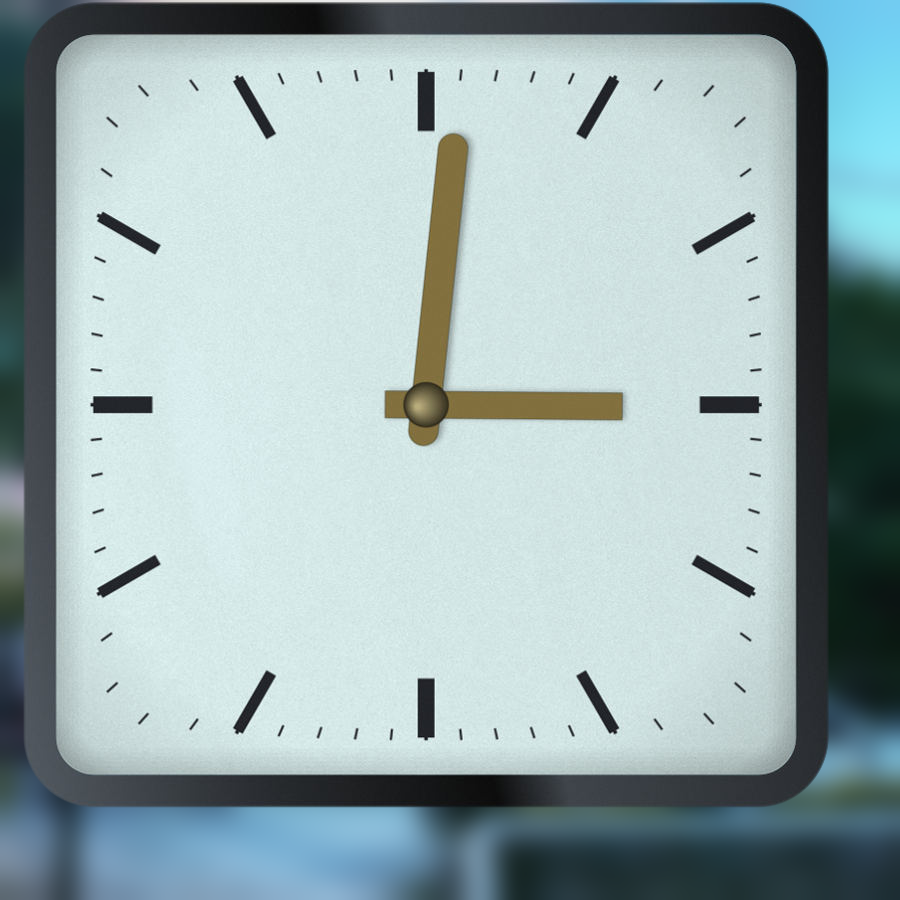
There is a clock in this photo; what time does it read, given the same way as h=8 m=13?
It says h=3 m=1
